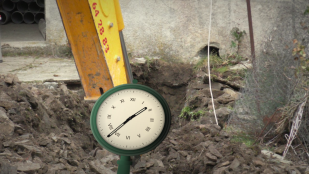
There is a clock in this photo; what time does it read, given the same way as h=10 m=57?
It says h=1 m=37
